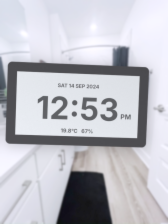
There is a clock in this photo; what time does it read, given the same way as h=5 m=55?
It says h=12 m=53
